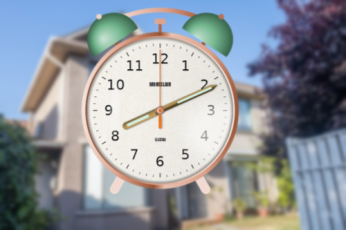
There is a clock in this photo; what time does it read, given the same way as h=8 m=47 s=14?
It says h=8 m=11 s=0
